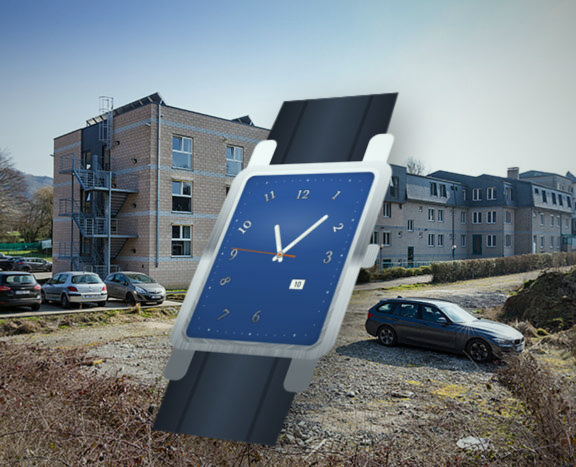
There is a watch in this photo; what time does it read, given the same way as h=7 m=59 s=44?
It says h=11 m=6 s=46
